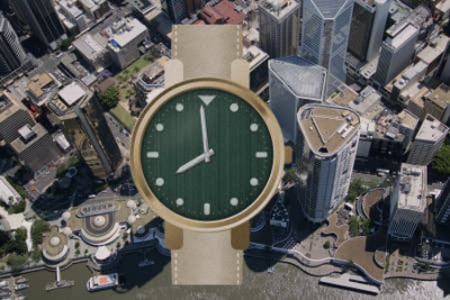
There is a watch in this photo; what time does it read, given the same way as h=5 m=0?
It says h=7 m=59
